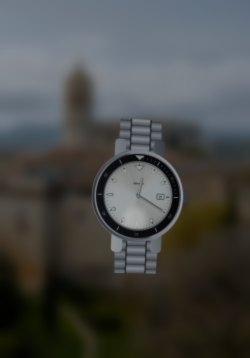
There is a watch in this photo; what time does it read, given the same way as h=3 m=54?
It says h=12 m=20
